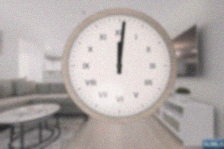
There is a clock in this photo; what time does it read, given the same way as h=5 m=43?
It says h=12 m=1
